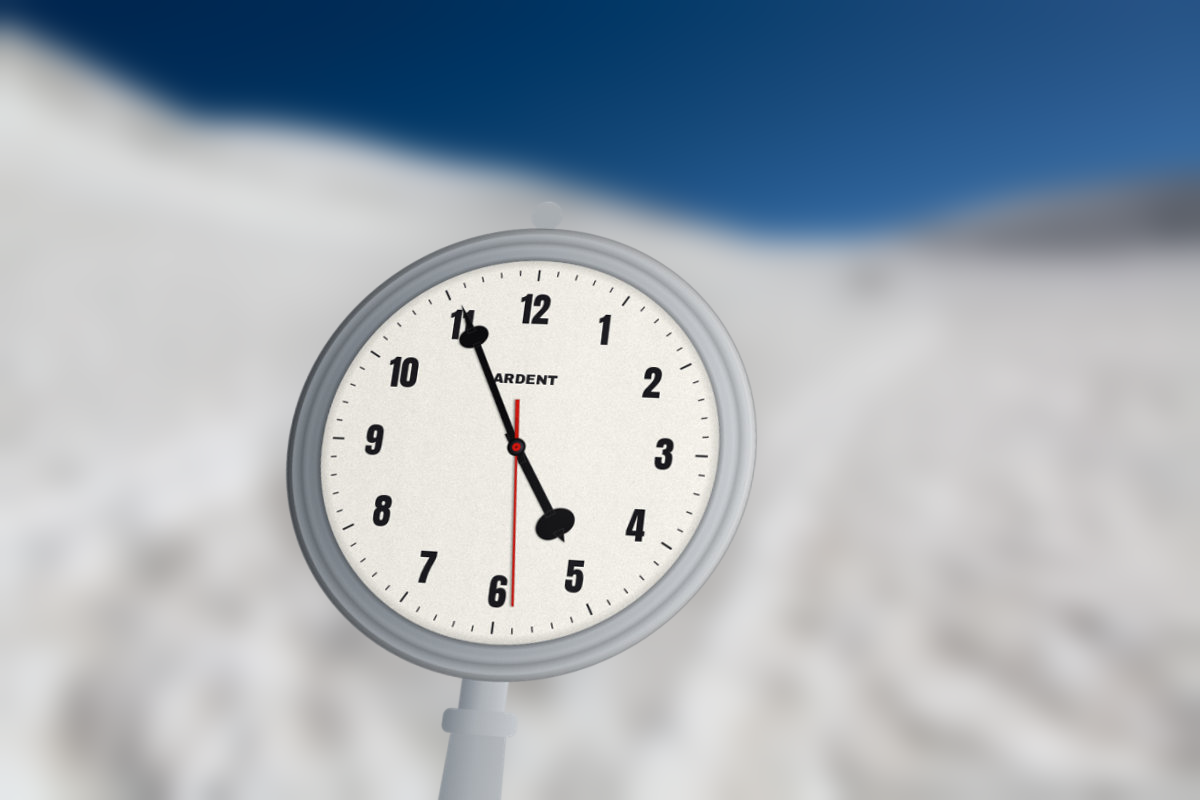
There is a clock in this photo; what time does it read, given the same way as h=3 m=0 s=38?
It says h=4 m=55 s=29
